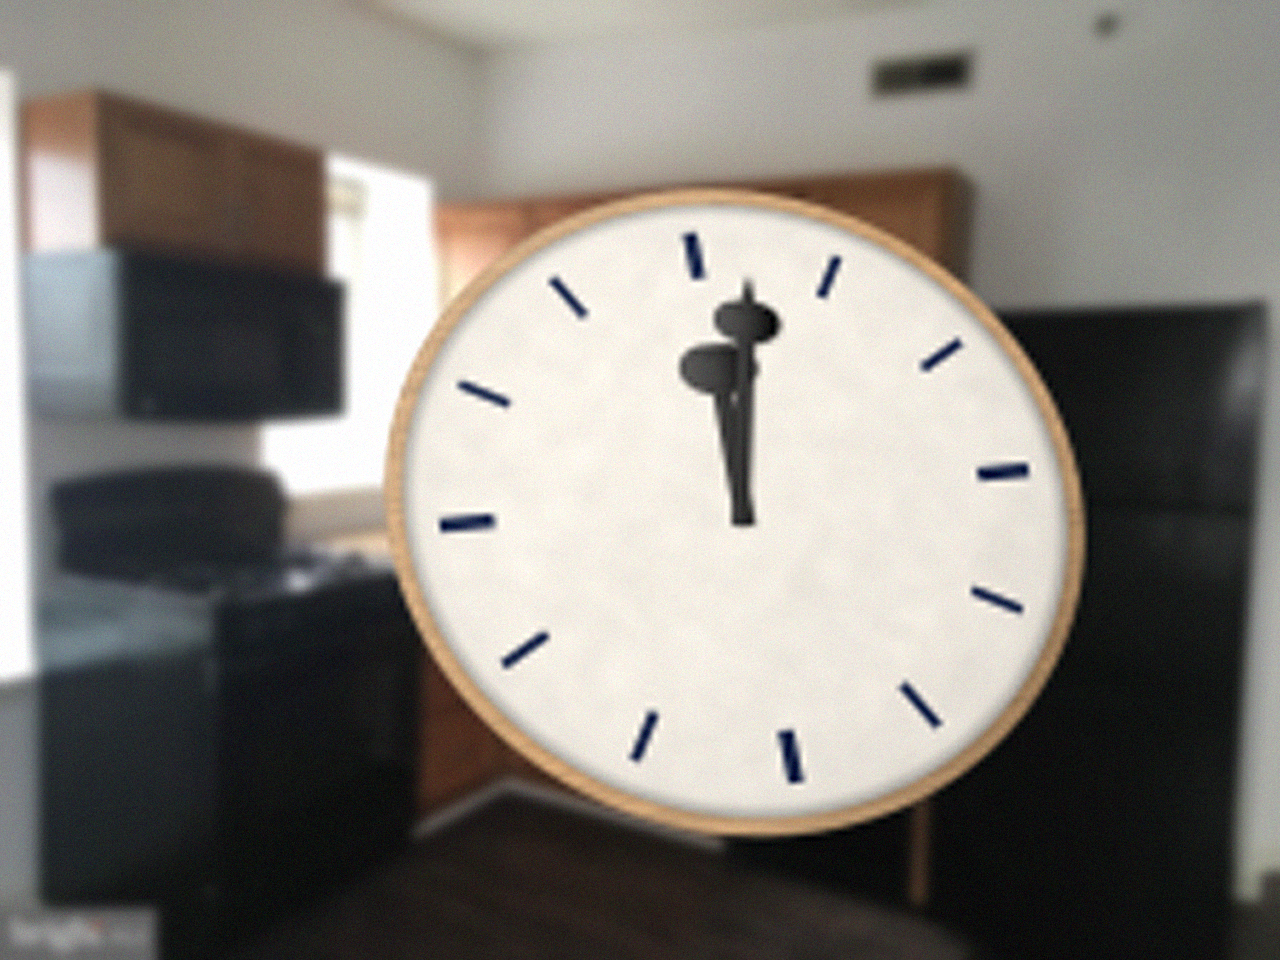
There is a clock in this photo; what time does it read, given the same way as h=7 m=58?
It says h=12 m=2
